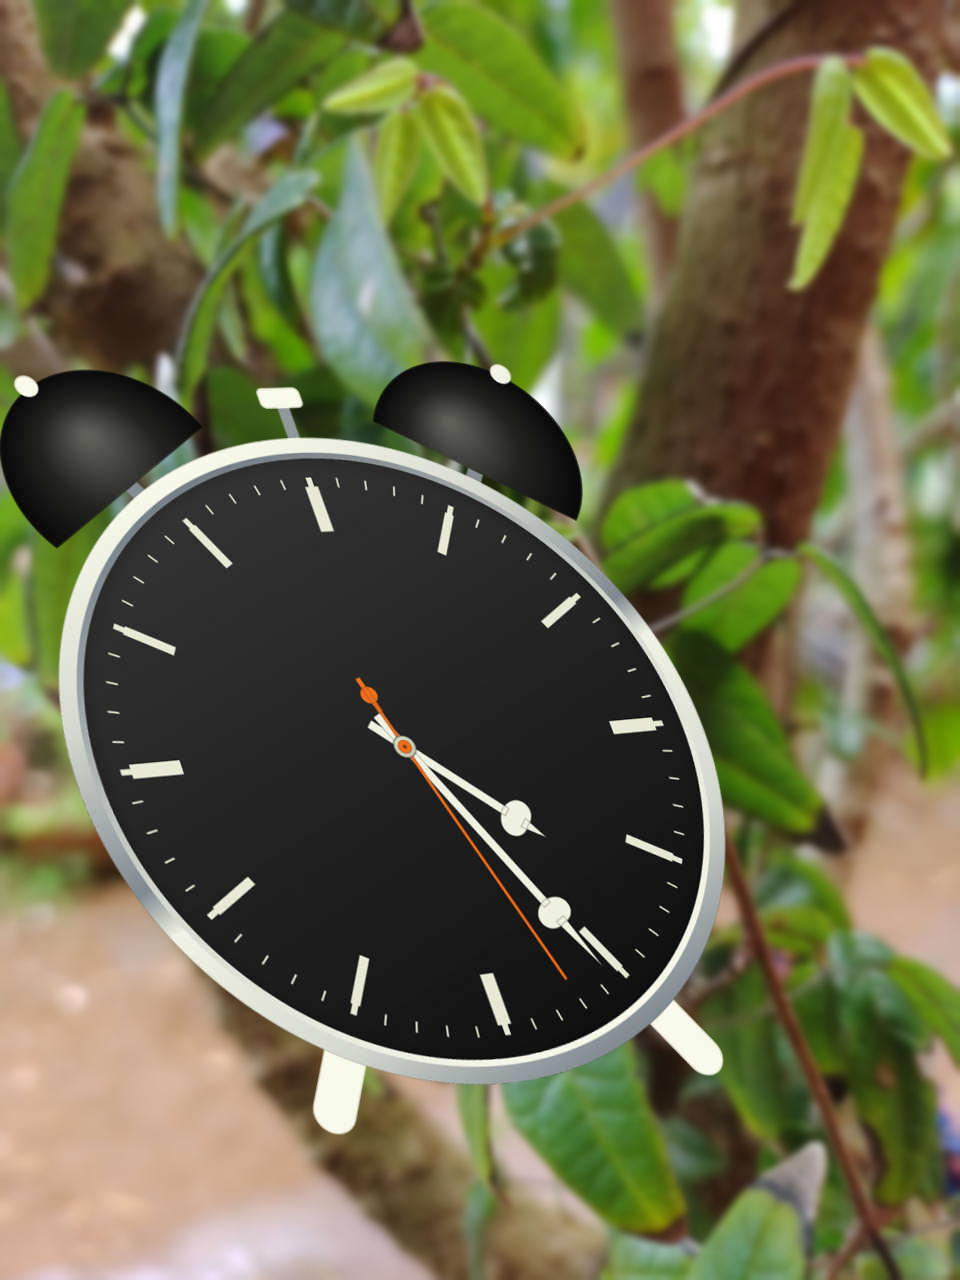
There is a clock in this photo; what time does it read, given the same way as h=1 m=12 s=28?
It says h=4 m=25 s=27
